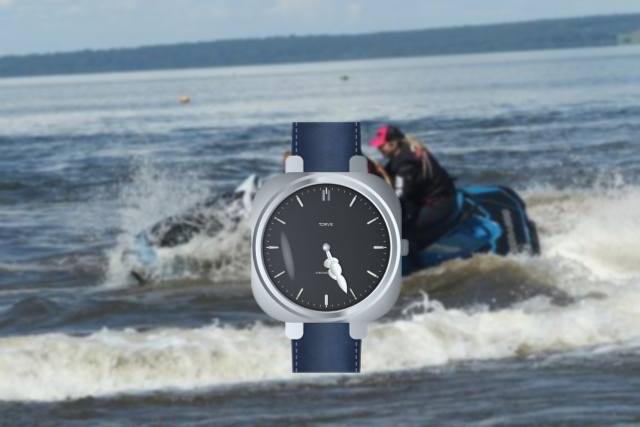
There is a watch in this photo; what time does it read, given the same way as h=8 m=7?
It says h=5 m=26
